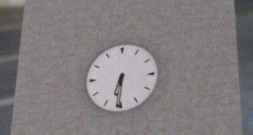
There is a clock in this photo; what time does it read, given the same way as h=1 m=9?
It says h=6 m=31
